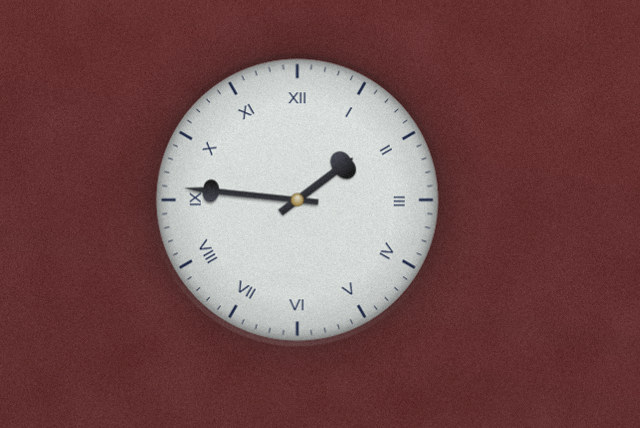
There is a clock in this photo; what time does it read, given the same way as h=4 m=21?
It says h=1 m=46
